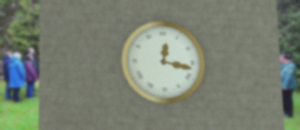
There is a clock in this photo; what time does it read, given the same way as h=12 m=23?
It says h=12 m=17
